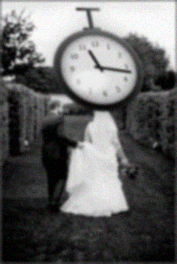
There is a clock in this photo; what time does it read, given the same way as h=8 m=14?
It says h=11 m=17
